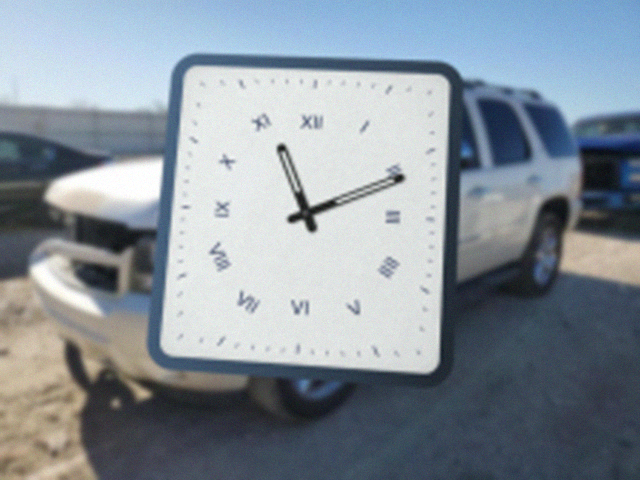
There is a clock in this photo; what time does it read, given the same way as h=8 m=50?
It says h=11 m=11
